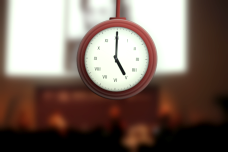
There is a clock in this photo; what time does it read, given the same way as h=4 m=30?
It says h=5 m=0
